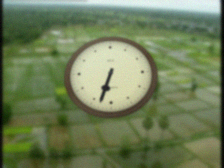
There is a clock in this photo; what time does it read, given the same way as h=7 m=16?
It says h=6 m=33
